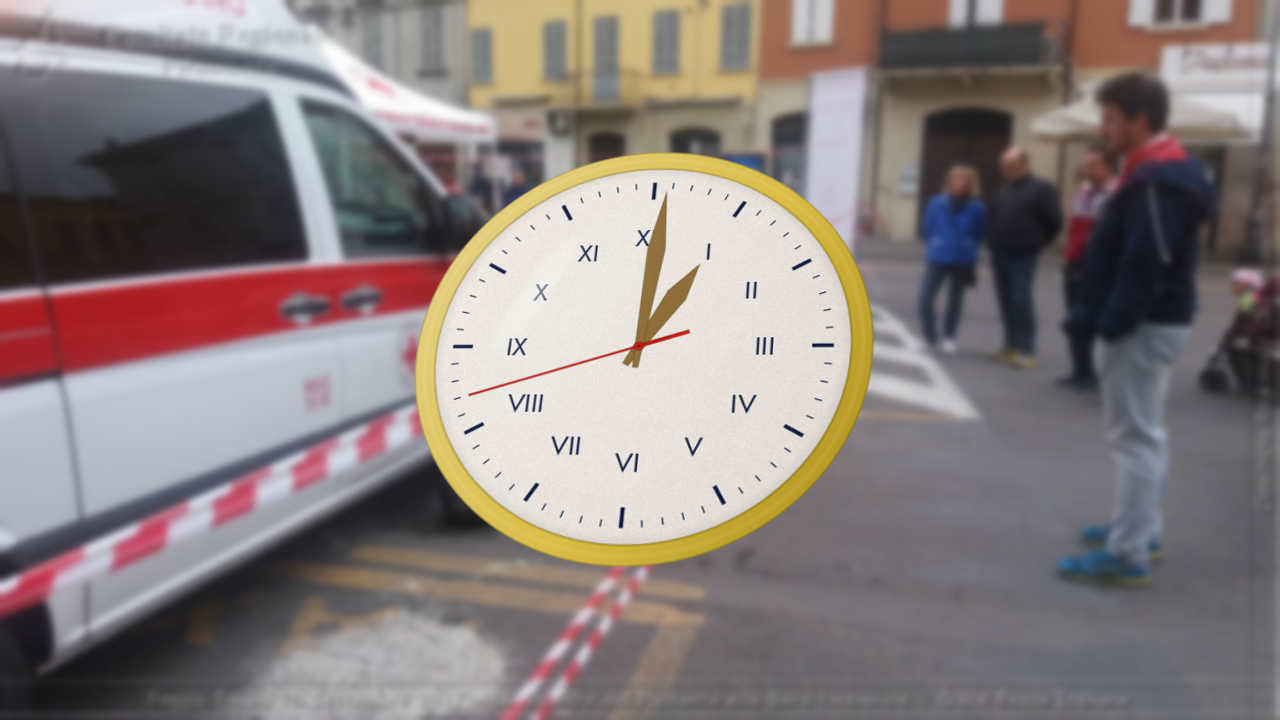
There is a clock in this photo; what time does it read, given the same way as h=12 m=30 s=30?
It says h=1 m=0 s=42
